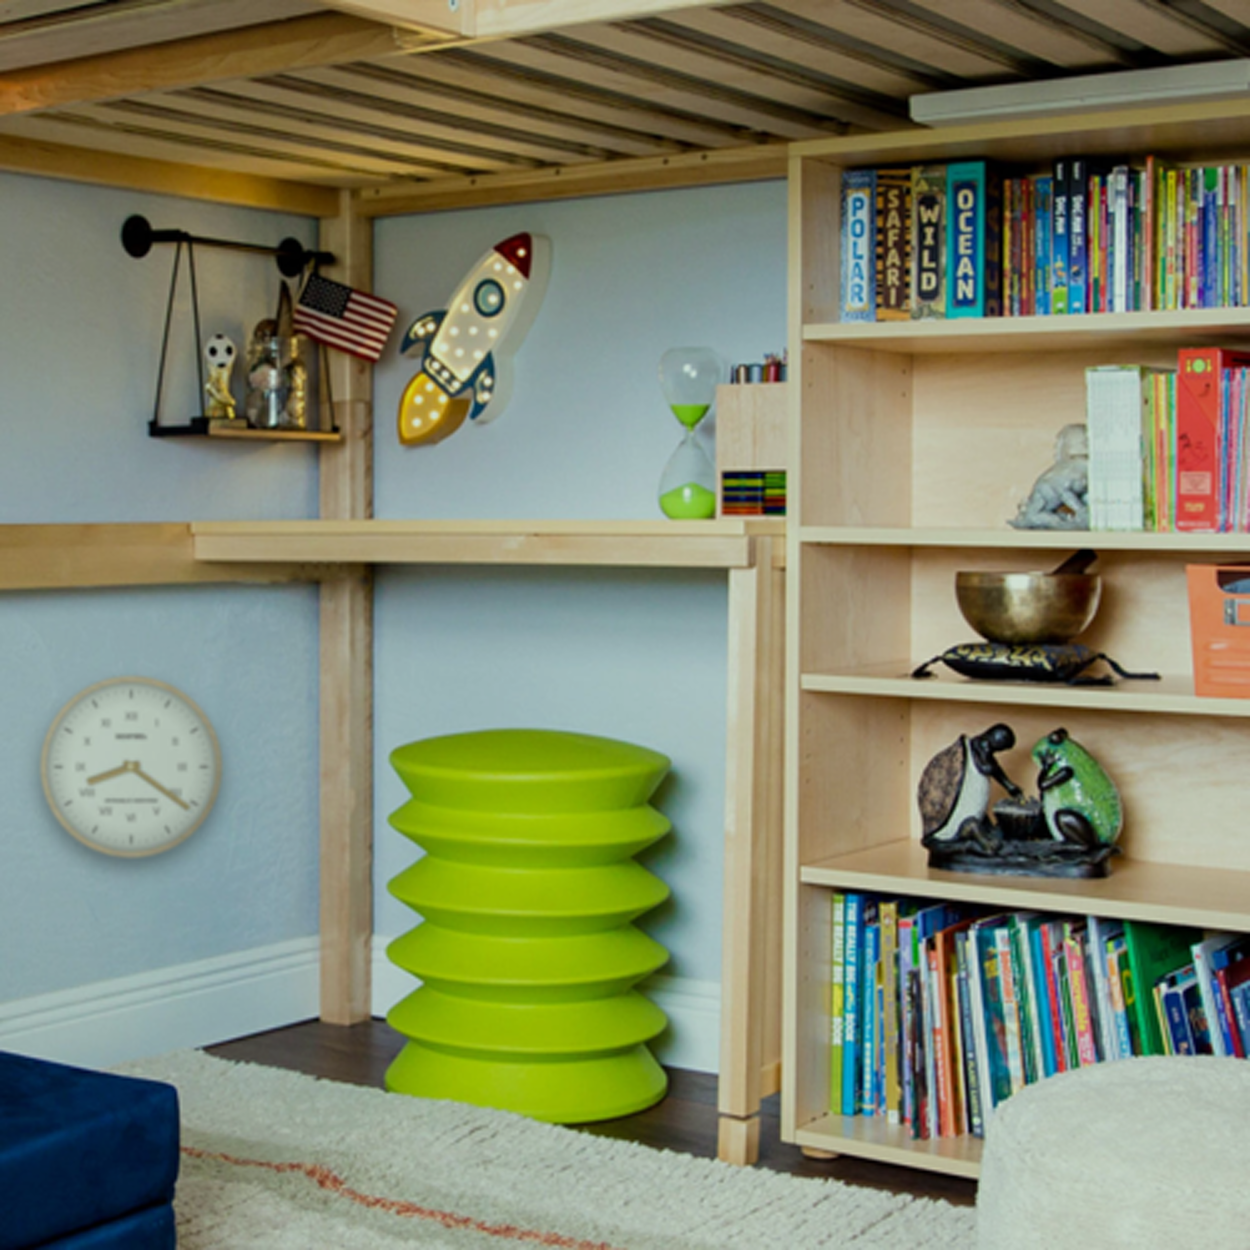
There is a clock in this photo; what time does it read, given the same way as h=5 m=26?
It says h=8 m=21
